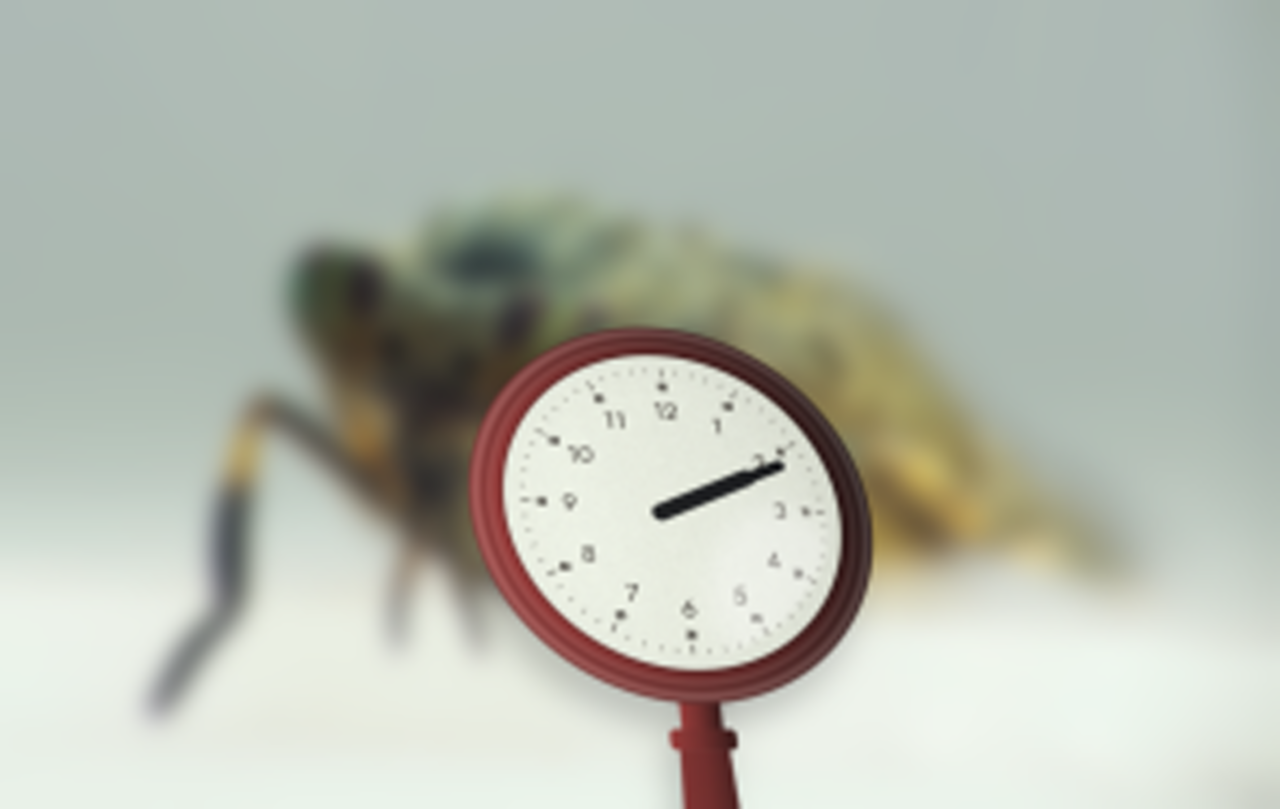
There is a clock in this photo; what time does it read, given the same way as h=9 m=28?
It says h=2 m=11
